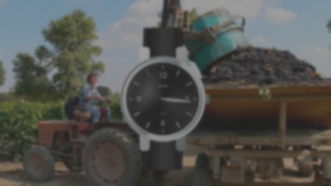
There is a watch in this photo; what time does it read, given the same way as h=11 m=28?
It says h=3 m=16
